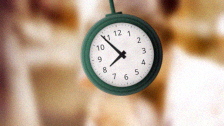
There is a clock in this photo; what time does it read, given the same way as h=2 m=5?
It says h=7 m=54
